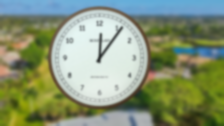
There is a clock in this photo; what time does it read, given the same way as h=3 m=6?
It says h=12 m=6
